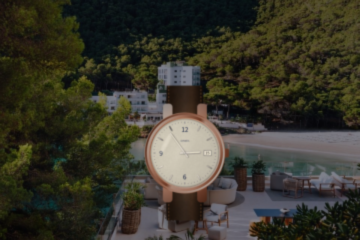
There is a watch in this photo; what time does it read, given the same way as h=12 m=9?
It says h=2 m=54
